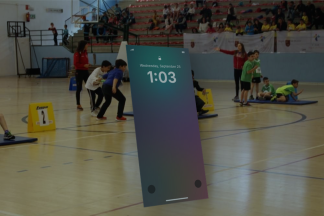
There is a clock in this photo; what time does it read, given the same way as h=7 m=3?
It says h=1 m=3
